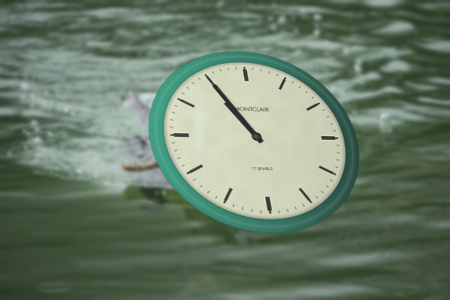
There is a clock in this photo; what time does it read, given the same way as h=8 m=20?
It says h=10 m=55
